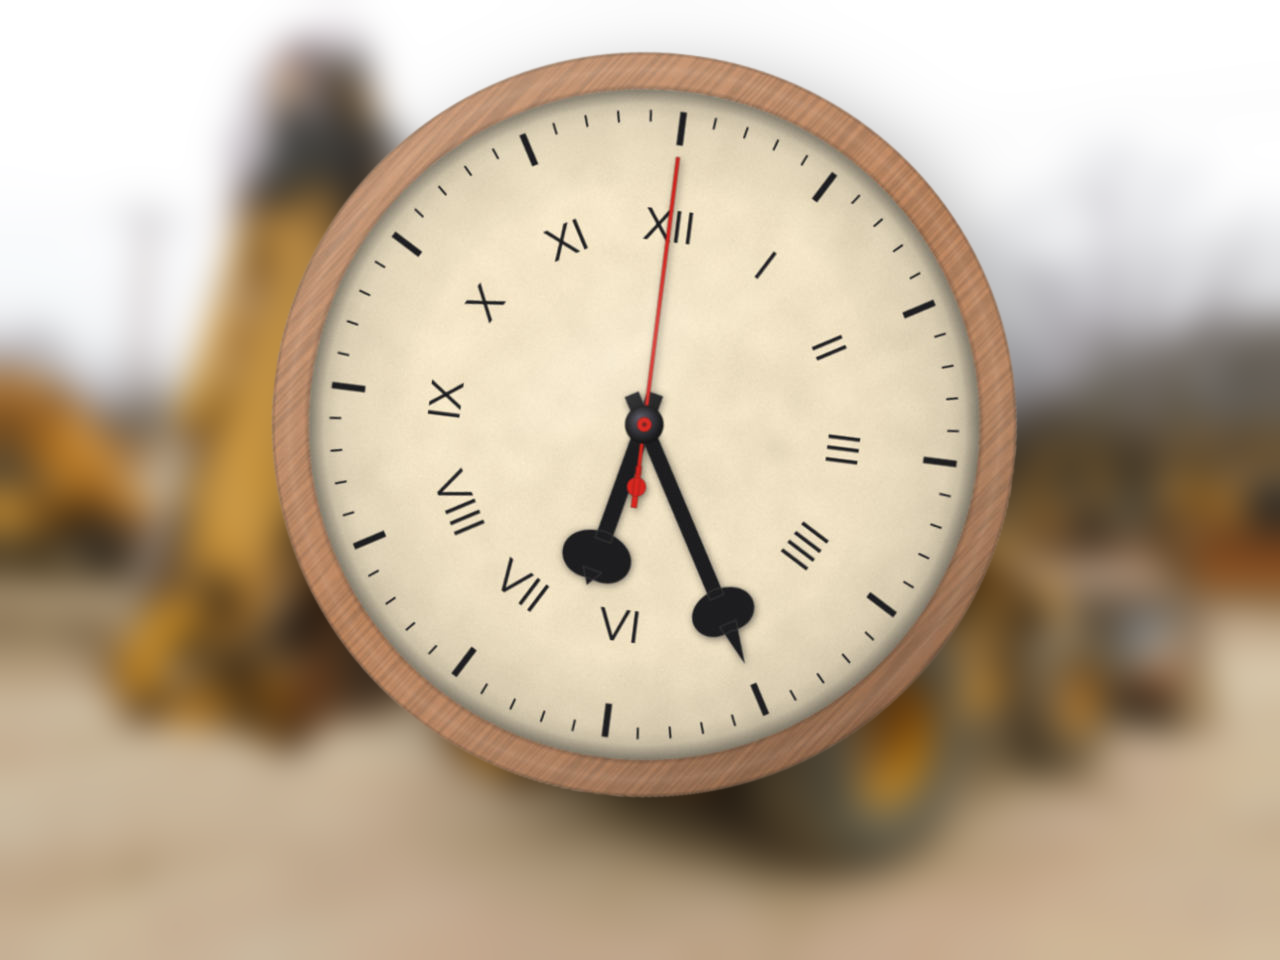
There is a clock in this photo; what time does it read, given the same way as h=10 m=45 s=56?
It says h=6 m=25 s=0
